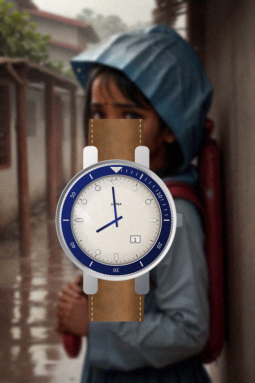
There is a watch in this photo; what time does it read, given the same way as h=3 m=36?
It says h=7 m=59
